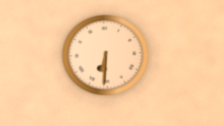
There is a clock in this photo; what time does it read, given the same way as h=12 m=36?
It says h=6 m=31
